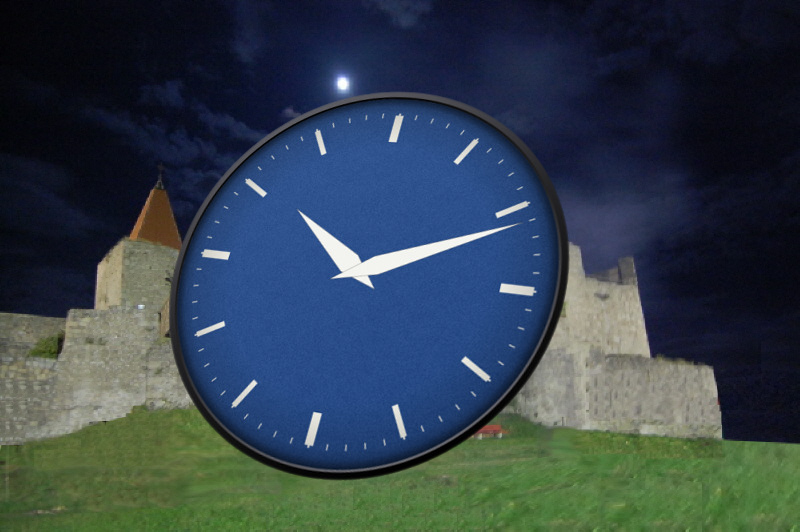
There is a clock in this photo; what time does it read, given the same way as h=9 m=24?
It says h=10 m=11
